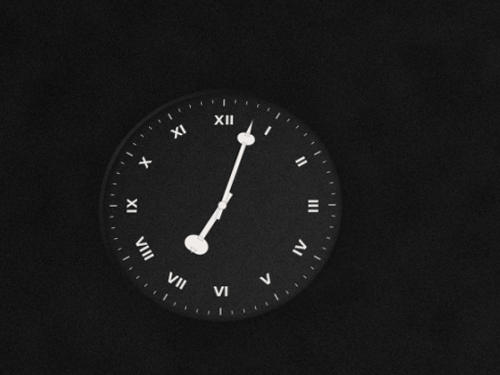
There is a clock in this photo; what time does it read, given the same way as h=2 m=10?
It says h=7 m=3
